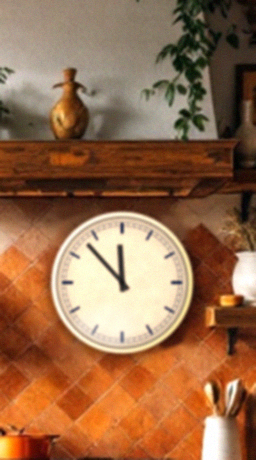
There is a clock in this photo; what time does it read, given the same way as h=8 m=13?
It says h=11 m=53
